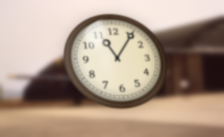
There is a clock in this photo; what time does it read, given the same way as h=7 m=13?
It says h=11 m=6
